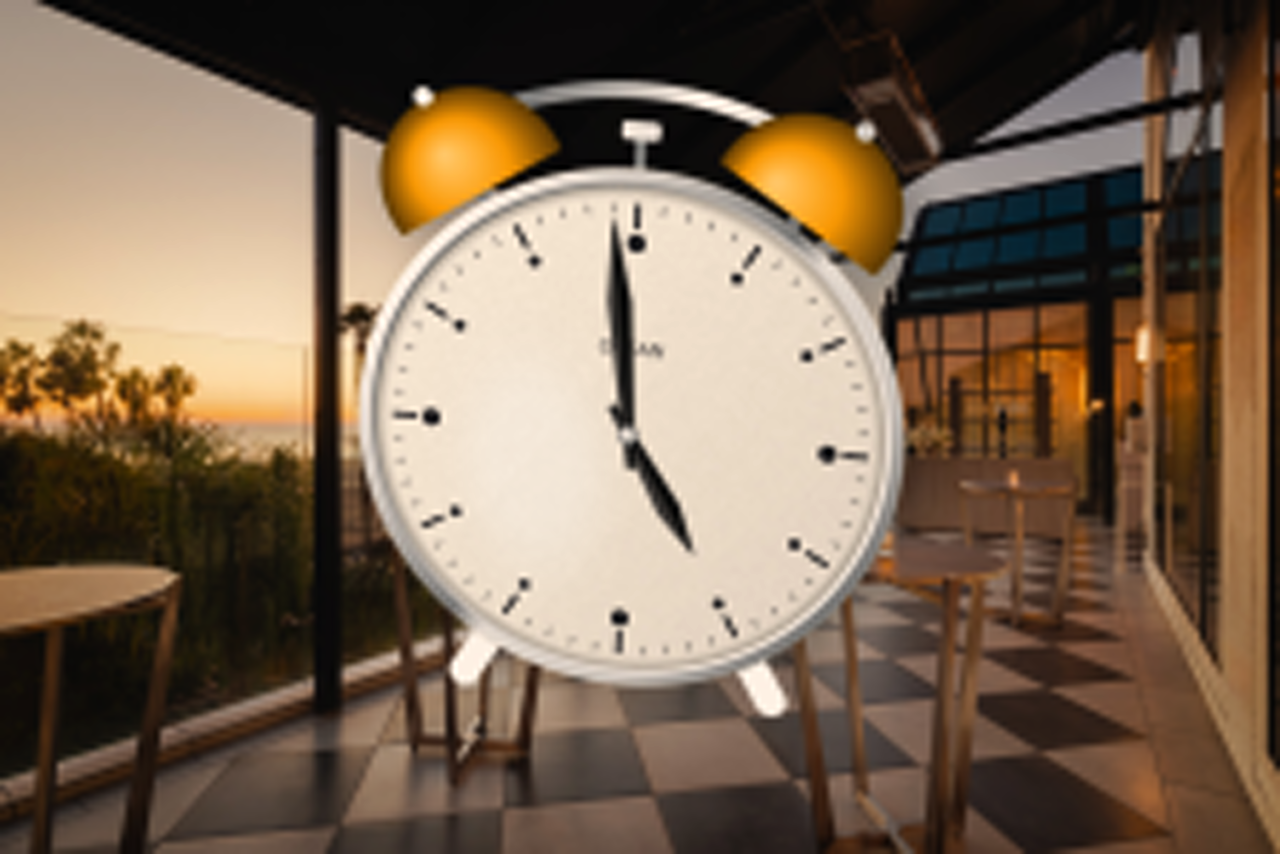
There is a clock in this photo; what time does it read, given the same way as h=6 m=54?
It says h=4 m=59
